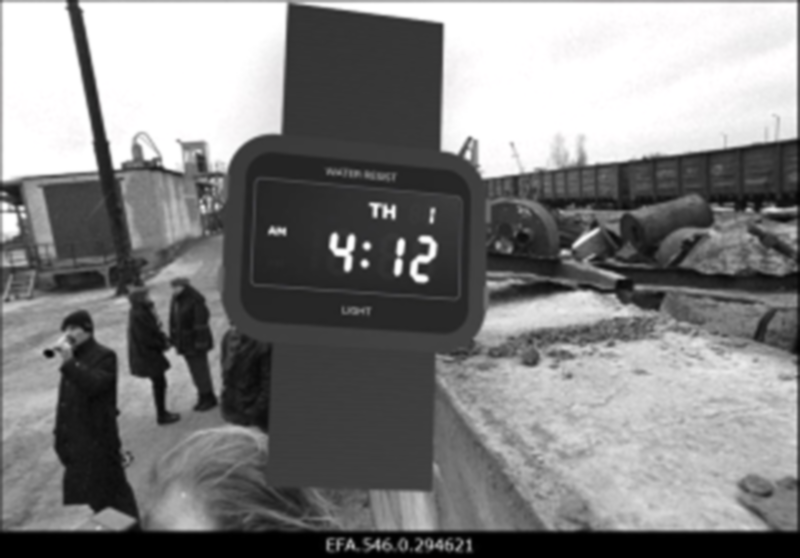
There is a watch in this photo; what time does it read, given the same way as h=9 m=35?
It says h=4 m=12
